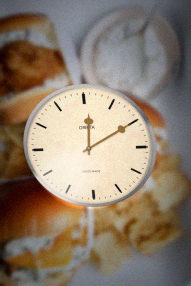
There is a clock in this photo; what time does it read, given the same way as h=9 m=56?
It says h=12 m=10
